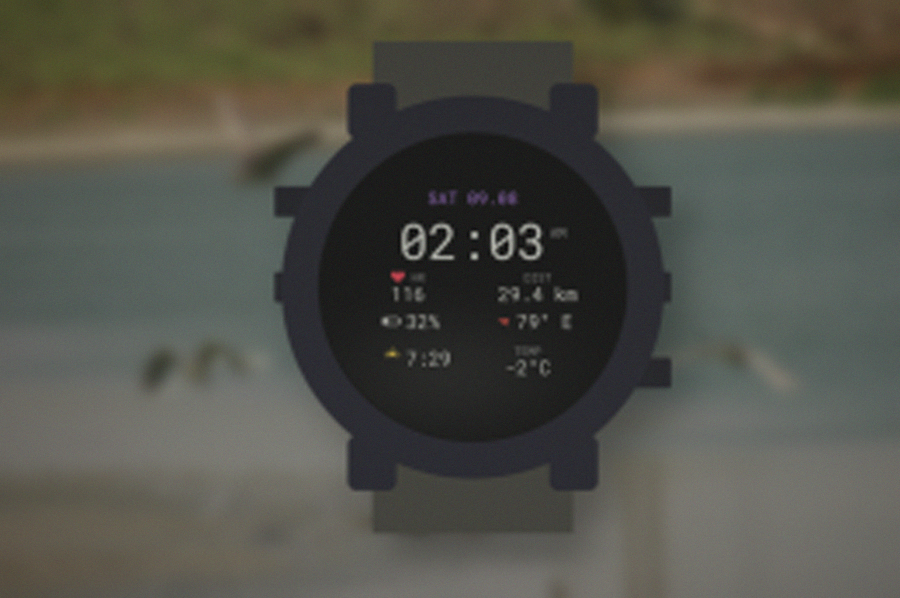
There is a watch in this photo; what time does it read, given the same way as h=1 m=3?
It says h=2 m=3
